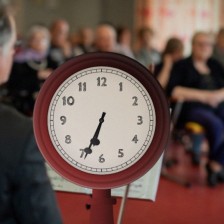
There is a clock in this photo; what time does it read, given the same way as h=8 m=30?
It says h=6 m=34
